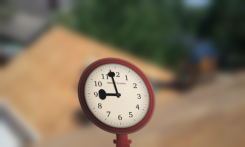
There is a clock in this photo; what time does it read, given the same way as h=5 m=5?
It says h=8 m=58
